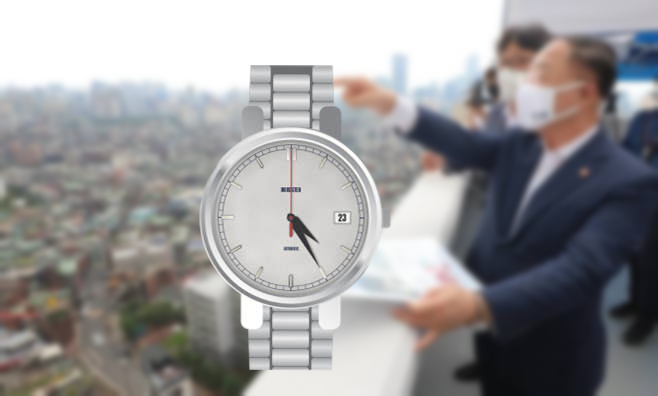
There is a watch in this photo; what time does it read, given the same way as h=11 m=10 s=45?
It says h=4 m=25 s=0
